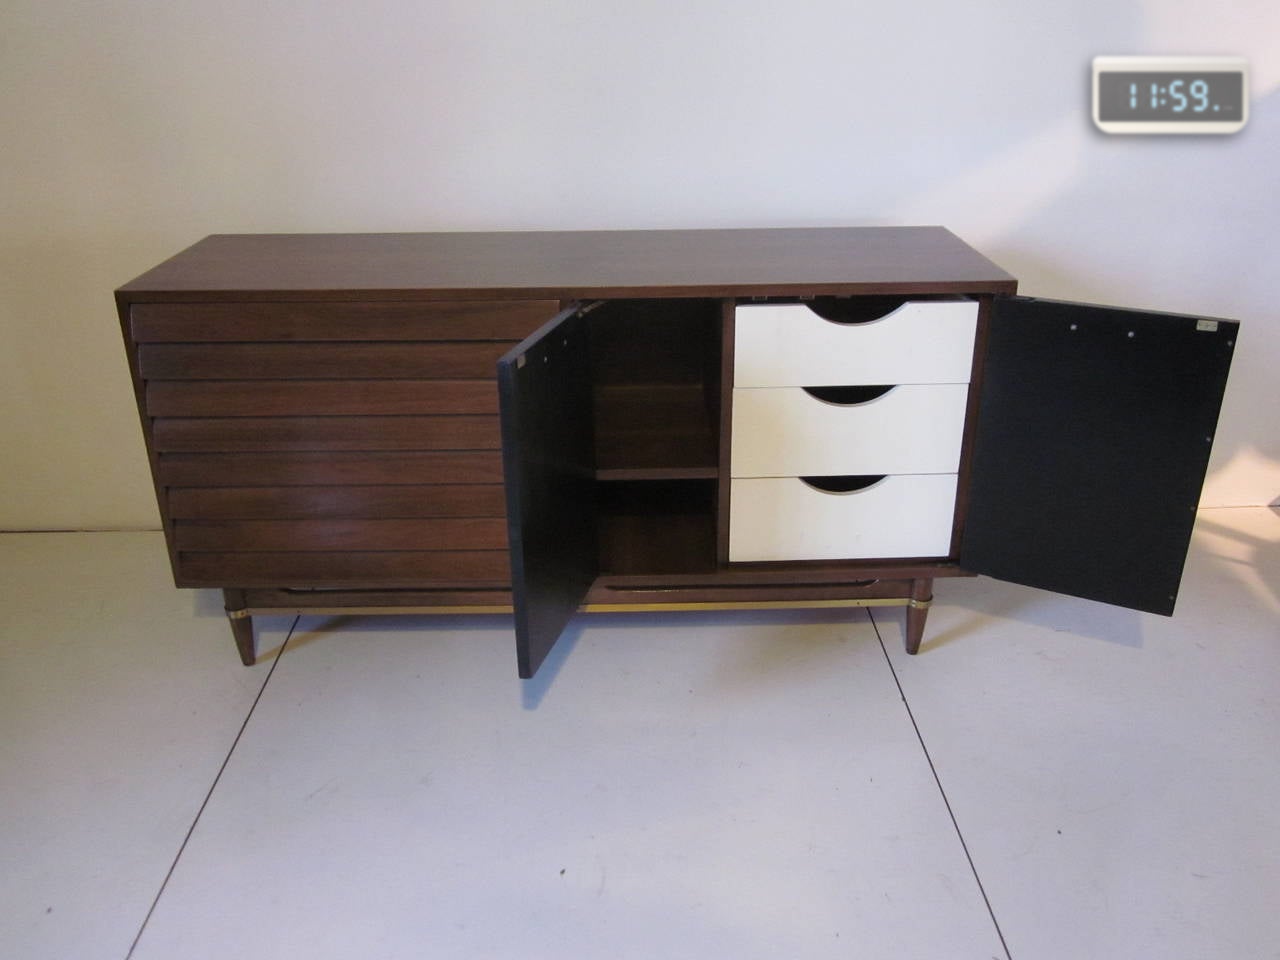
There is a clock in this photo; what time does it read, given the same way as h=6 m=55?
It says h=11 m=59
